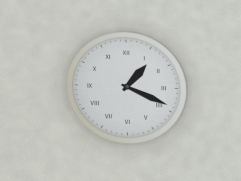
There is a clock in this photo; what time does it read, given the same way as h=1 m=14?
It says h=1 m=19
